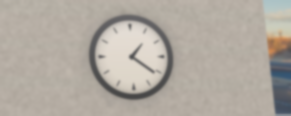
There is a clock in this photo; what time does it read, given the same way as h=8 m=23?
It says h=1 m=21
